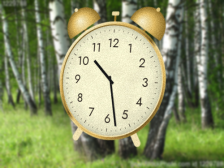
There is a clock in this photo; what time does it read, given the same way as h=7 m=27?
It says h=10 m=28
